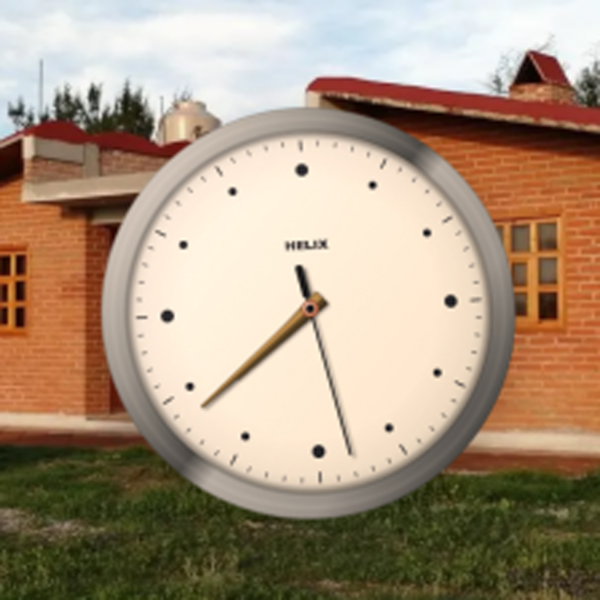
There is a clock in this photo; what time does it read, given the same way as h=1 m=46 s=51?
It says h=7 m=38 s=28
